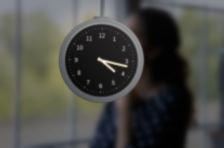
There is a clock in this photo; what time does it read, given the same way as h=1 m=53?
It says h=4 m=17
